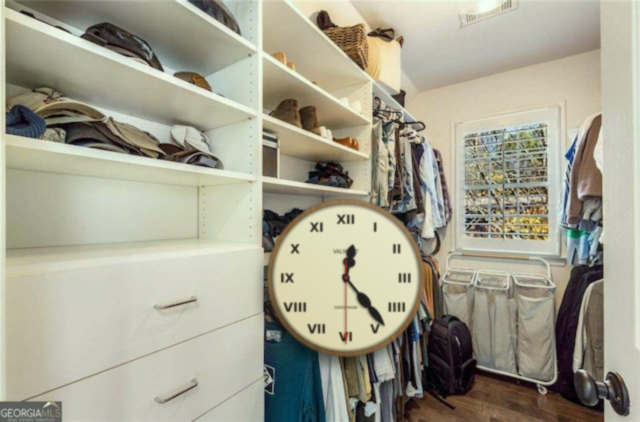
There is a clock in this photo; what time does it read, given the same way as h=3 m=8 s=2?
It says h=12 m=23 s=30
